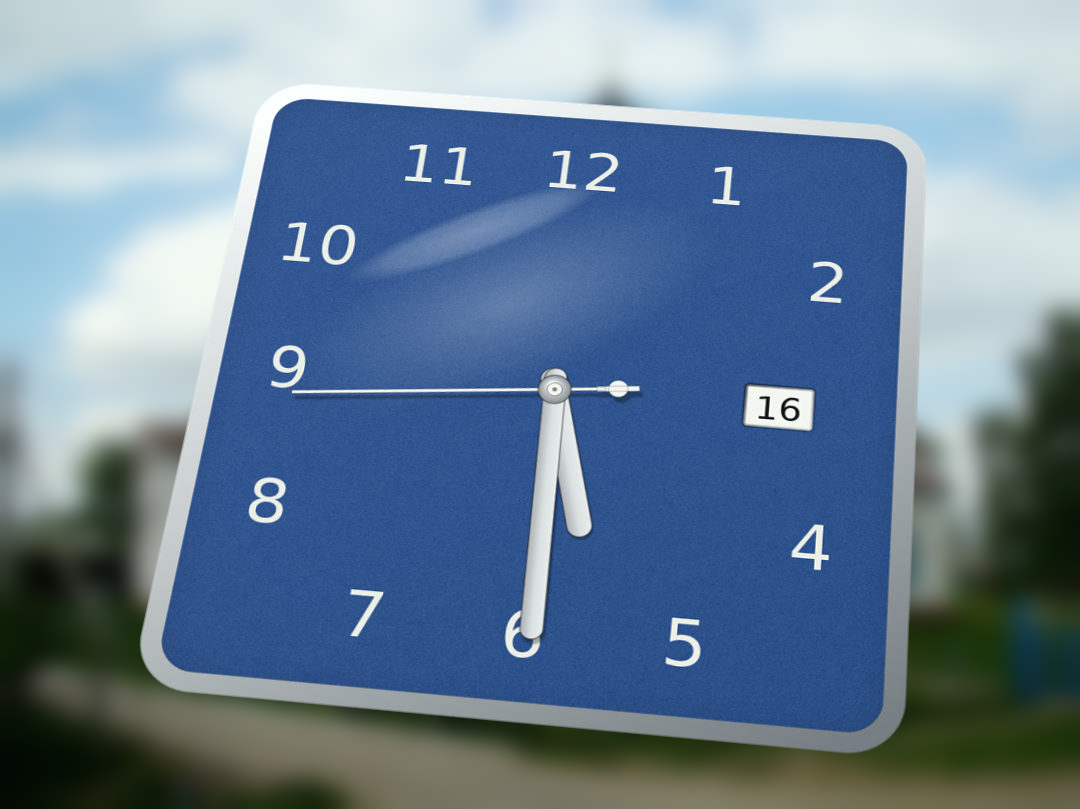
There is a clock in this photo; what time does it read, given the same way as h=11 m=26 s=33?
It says h=5 m=29 s=44
